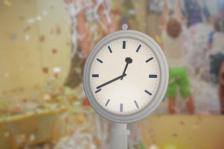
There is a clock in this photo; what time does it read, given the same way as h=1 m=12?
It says h=12 m=41
